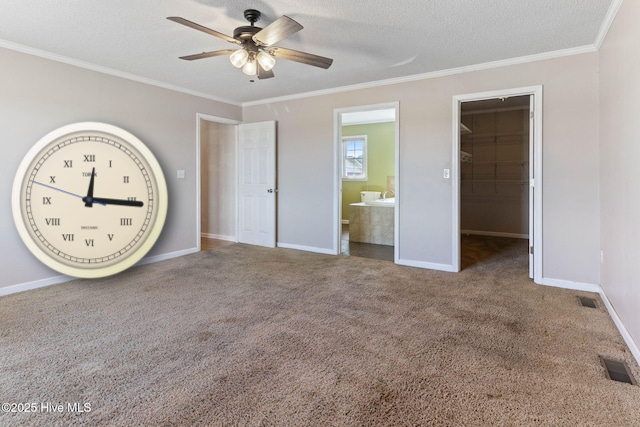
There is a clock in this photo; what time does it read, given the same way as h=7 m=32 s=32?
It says h=12 m=15 s=48
